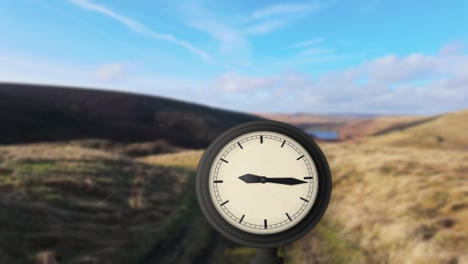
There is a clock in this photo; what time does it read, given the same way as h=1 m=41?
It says h=9 m=16
